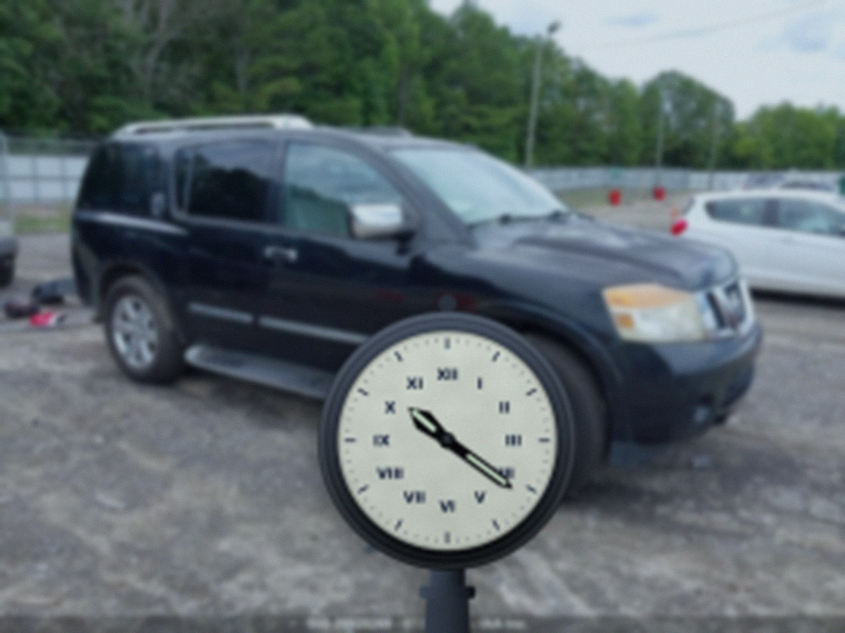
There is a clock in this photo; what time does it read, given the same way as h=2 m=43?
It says h=10 m=21
